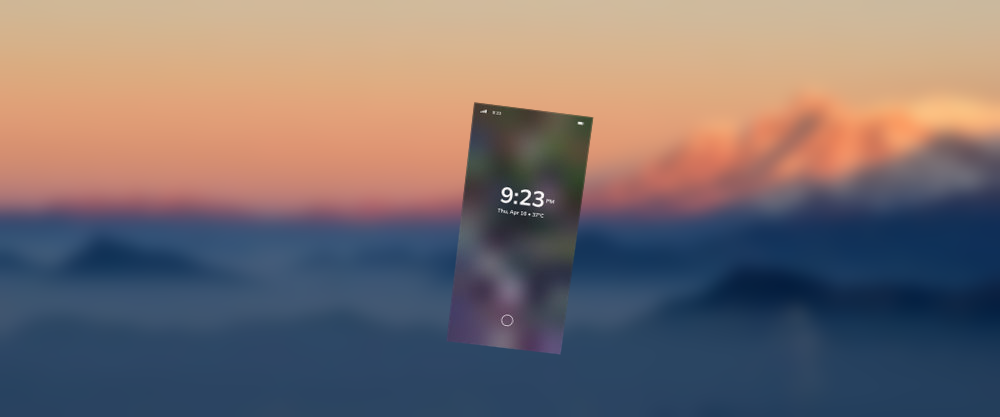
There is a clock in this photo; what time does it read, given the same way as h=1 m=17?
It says h=9 m=23
